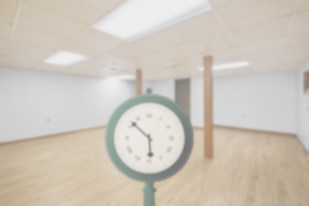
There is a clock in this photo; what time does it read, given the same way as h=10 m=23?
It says h=5 m=52
